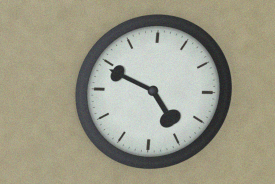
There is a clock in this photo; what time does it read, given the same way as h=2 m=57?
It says h=4 m=49
